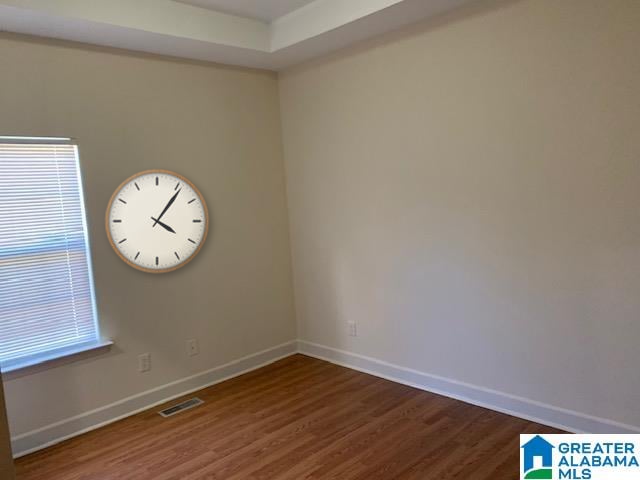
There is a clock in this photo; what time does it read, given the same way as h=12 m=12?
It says h=4 m=6
